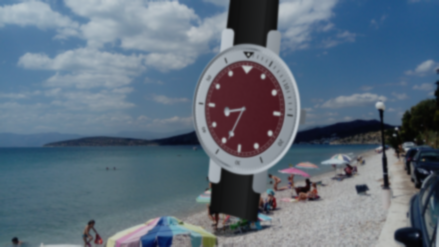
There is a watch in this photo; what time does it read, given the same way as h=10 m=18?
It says h=8 m=34
